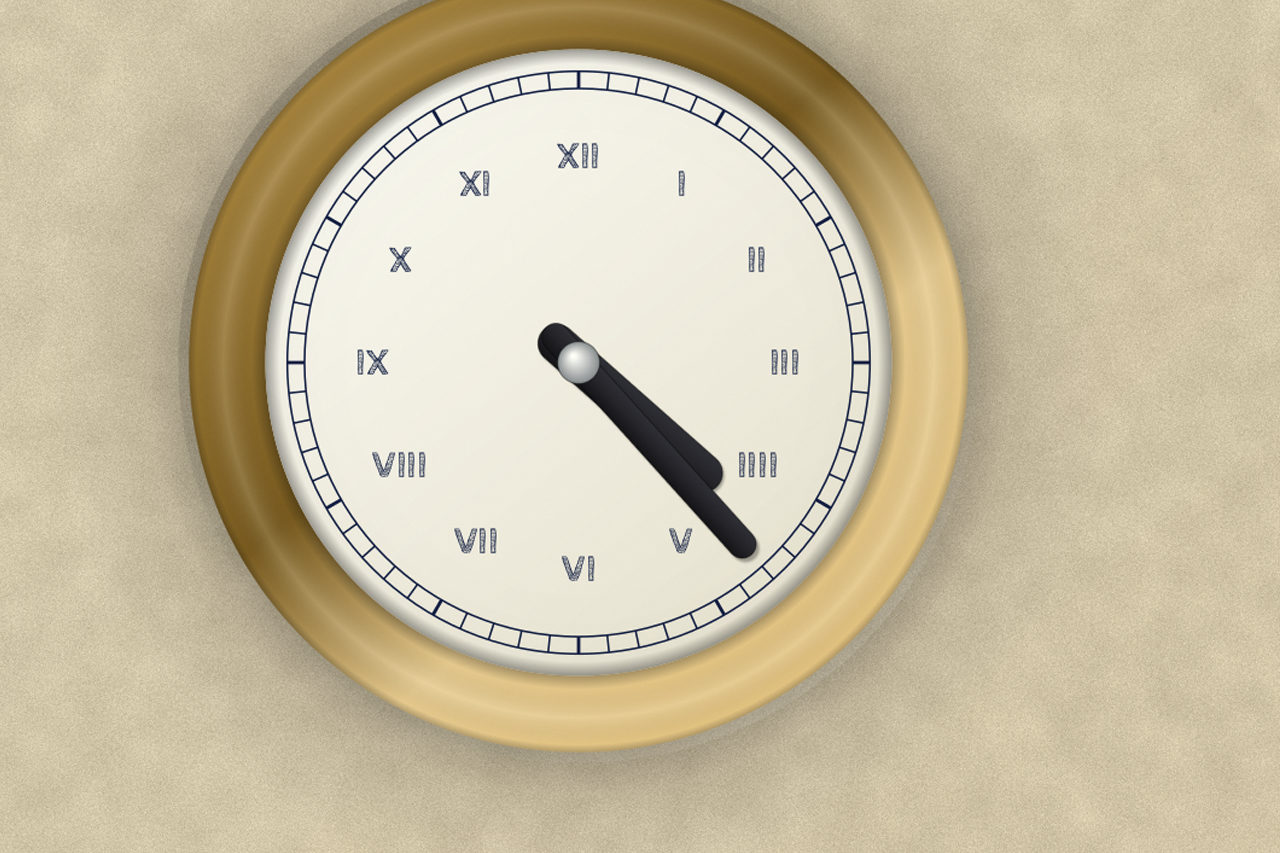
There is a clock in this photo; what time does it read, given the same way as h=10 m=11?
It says h=4 m=23
